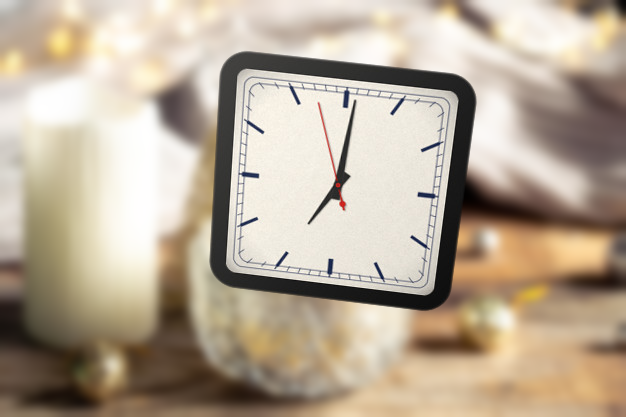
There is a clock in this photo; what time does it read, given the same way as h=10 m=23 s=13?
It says h=7 m=0 s=57
